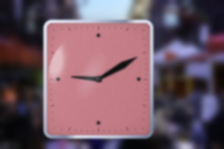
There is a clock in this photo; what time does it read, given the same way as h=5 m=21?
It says h=9 m=10
